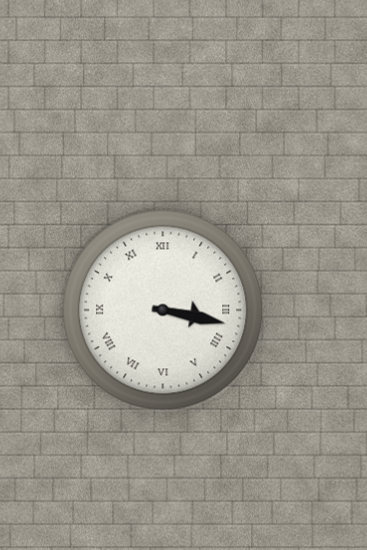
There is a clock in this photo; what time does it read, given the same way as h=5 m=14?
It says h=3 m=17
